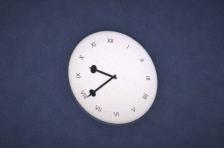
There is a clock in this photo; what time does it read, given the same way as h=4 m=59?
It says h=9 m=39
